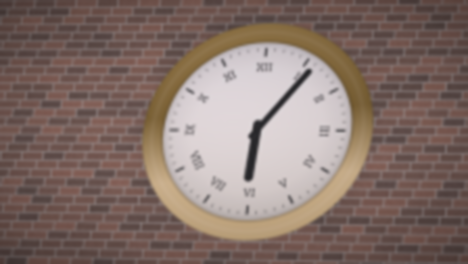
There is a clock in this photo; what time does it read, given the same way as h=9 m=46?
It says h=6 m=6
